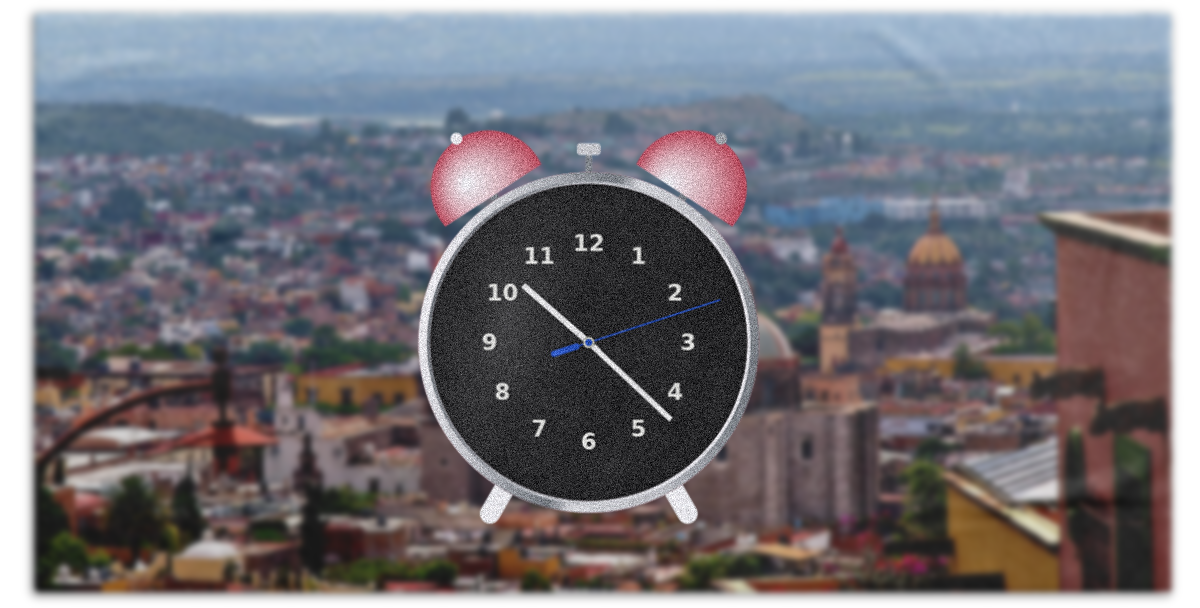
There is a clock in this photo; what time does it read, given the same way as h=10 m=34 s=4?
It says h=10 m=22 s=12
